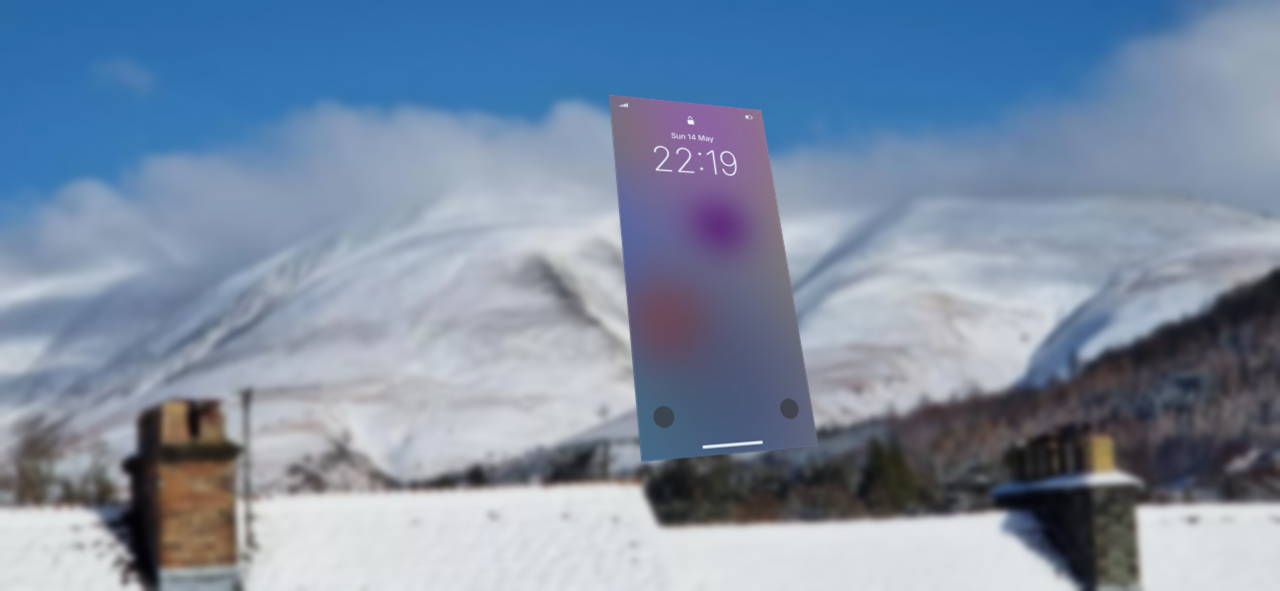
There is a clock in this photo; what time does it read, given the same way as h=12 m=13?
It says h=22 m=19
